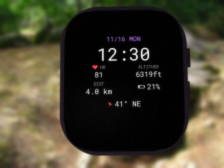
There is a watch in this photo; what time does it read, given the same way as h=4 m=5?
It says h=12 m=30
